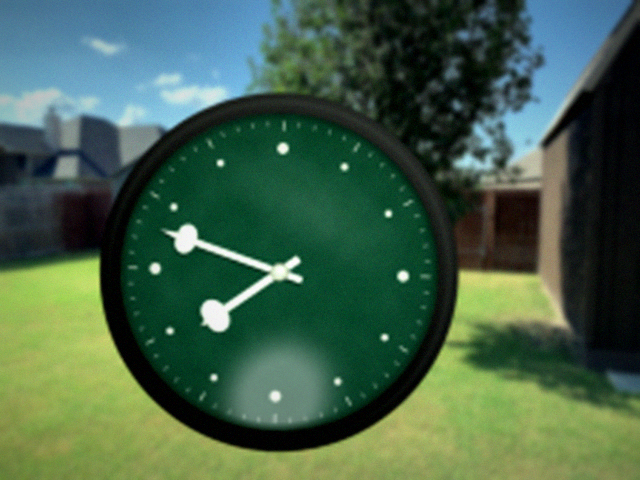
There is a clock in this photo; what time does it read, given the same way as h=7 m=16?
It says h=7 m=48
